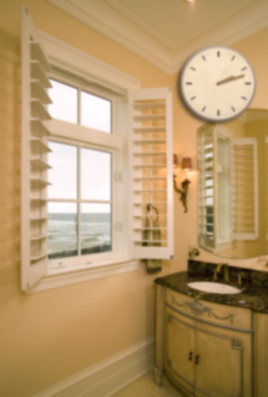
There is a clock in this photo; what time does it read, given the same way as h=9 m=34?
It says h=2 m=12
